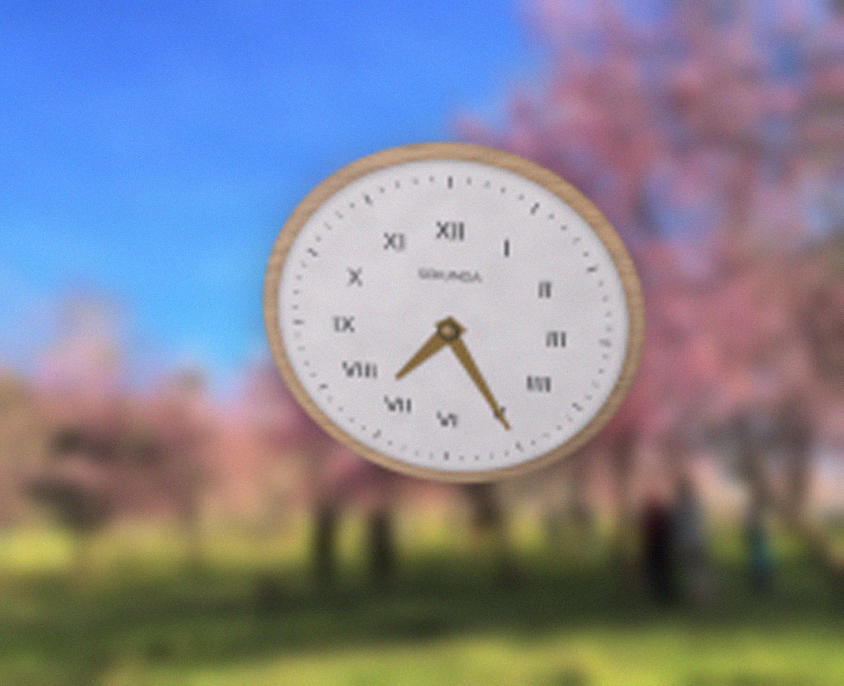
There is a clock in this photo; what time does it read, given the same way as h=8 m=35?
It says h=7 m=25
